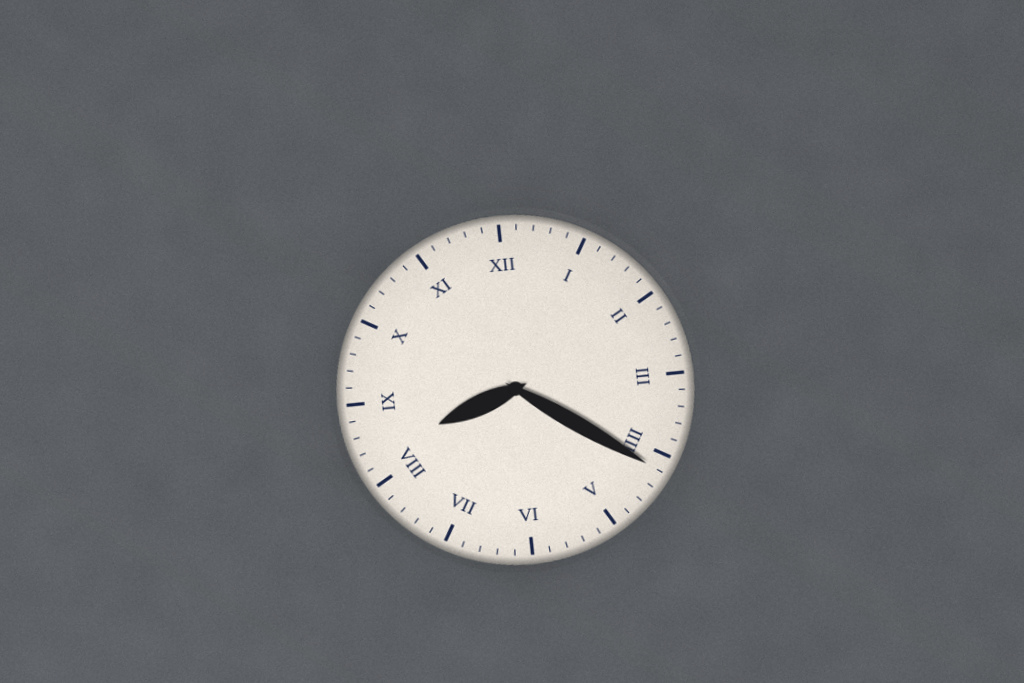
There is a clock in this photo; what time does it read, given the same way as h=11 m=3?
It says h=8 m=21
